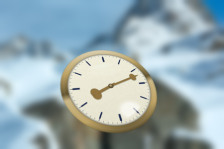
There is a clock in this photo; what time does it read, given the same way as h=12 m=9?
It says h=8 m=12
